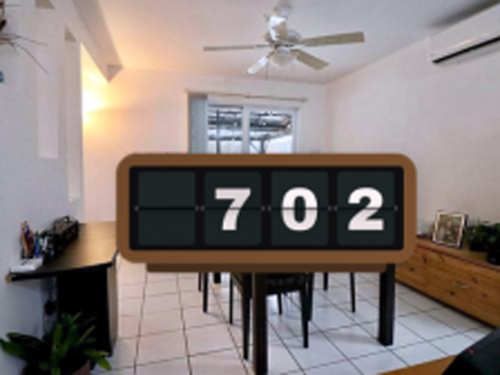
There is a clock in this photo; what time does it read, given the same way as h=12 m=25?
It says h=7 m=2
